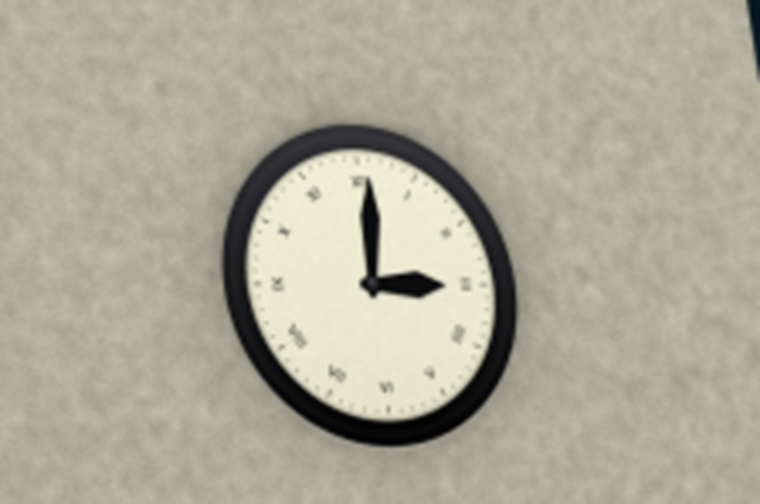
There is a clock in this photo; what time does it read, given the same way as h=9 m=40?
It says h=3 m=1
